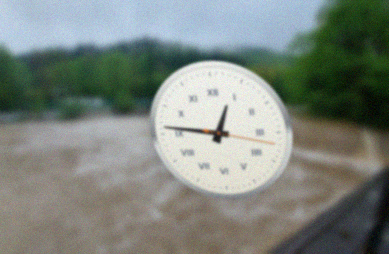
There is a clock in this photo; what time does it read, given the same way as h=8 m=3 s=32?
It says h=12 m=46 s=17
